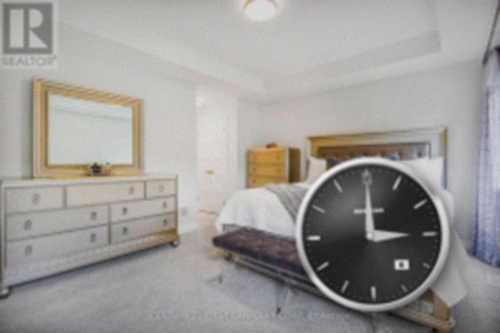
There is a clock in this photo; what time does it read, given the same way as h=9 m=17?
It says h=3 m=0
